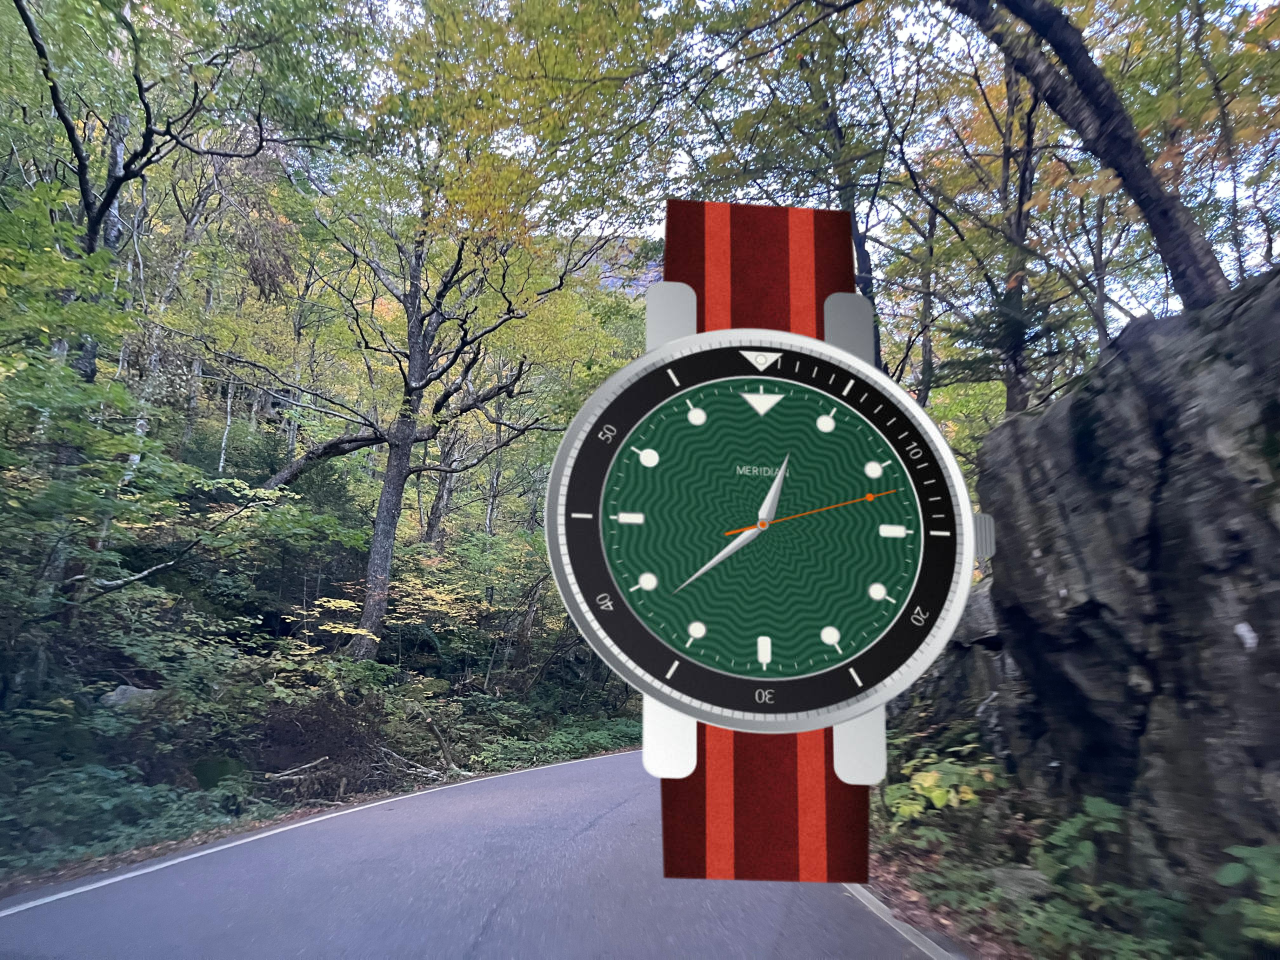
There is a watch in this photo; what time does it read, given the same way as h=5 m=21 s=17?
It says h=12 m=38 s=12
